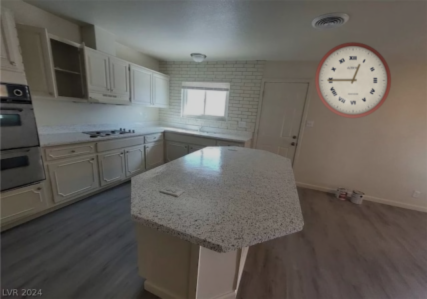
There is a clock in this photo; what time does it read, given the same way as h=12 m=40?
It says h=12 m=45
